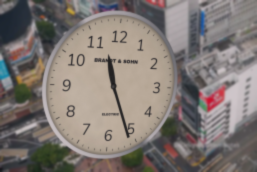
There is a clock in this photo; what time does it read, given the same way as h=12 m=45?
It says h=11 m=26
